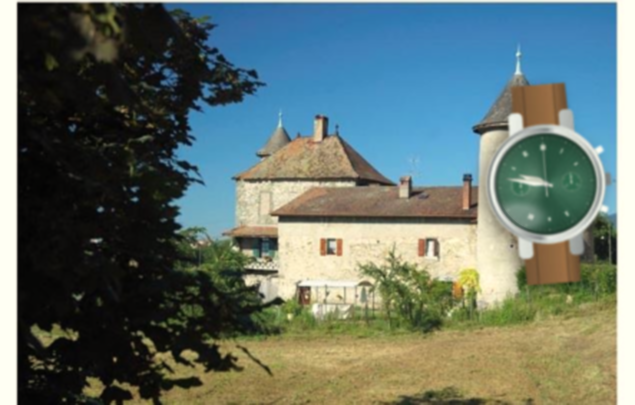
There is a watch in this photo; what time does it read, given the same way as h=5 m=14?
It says h=9 m=47
